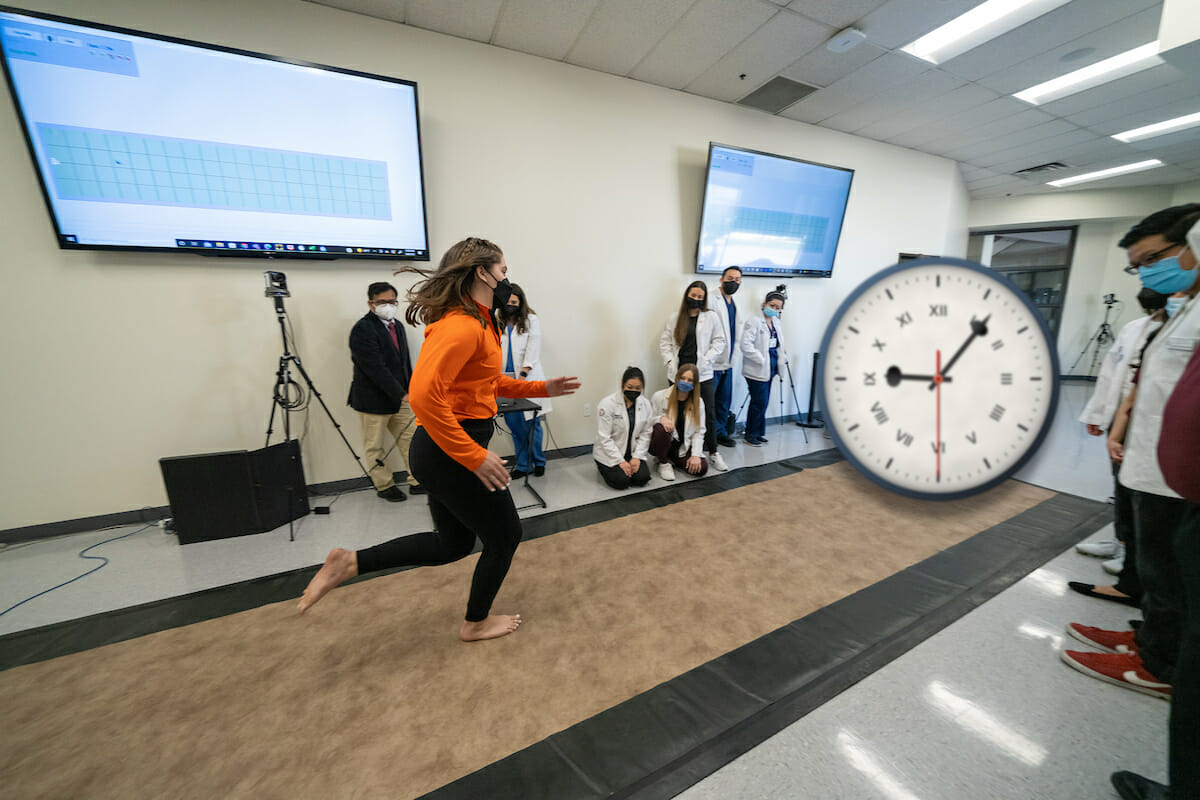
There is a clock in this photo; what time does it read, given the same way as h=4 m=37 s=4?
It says h=9 m=6 s=30
